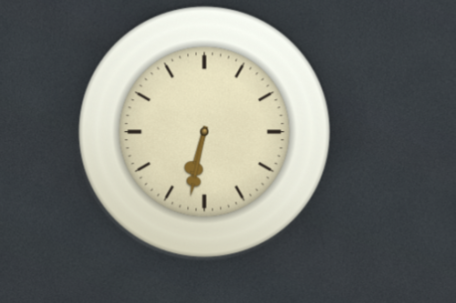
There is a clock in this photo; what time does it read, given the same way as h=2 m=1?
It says h=6 m=32
